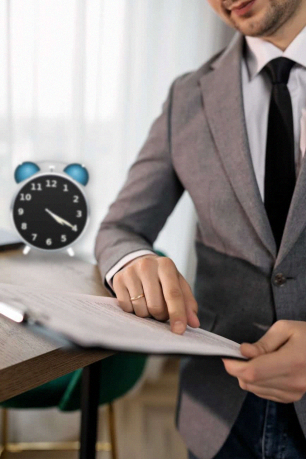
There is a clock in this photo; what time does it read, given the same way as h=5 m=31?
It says h=4 m=20
